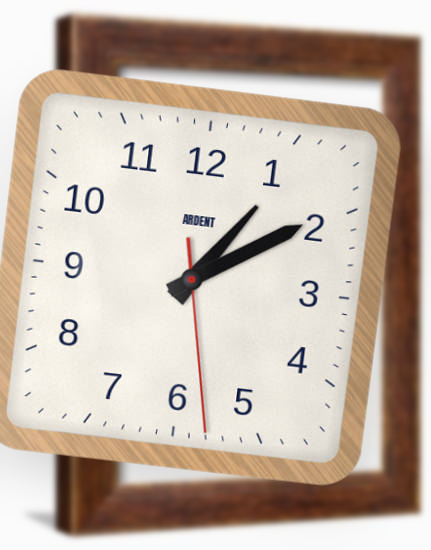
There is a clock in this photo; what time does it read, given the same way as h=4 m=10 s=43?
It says h=1 m=9 s=28
